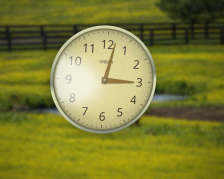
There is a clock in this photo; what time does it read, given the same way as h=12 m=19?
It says h=3 m=2
